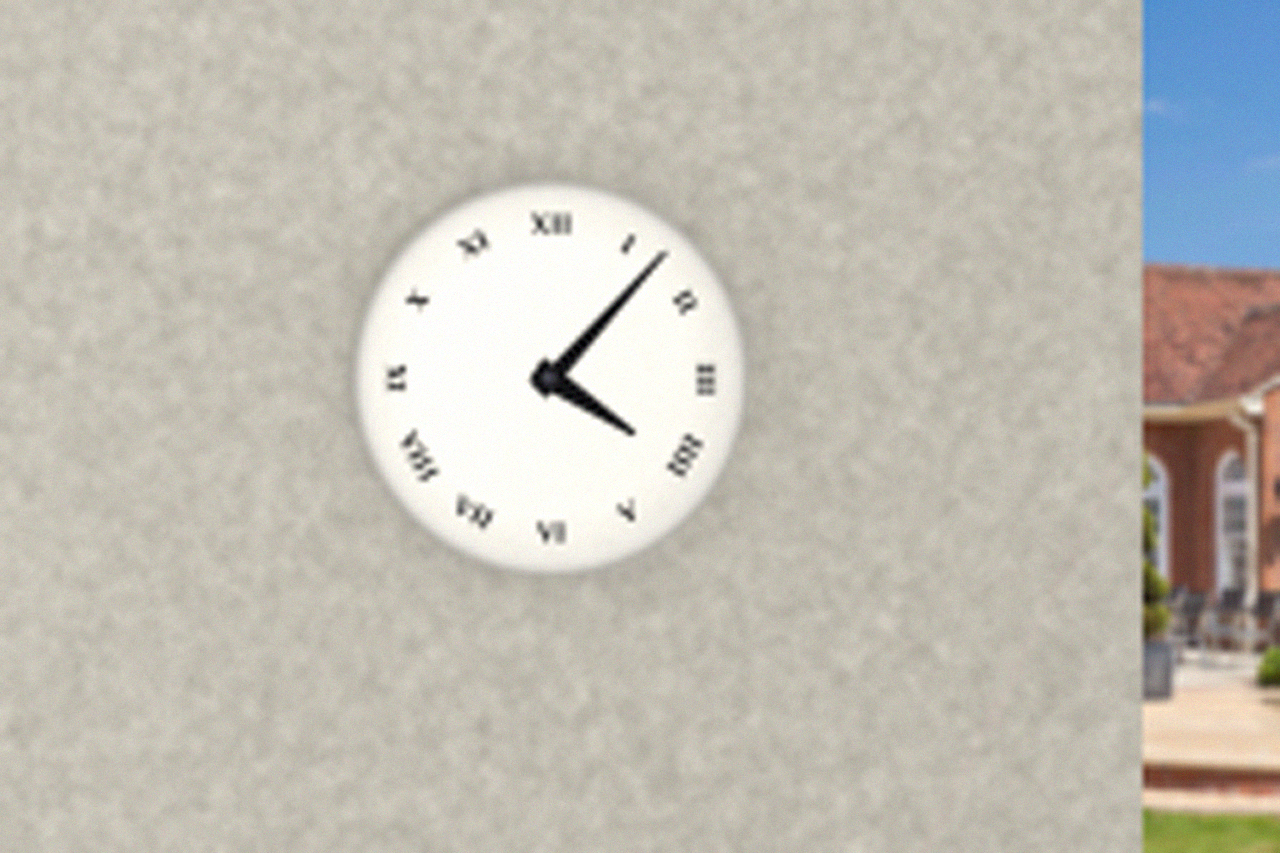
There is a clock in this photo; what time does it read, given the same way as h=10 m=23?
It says h=4 m=7
